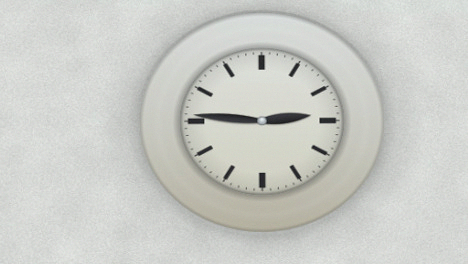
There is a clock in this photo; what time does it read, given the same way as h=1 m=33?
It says h=2 m=46
